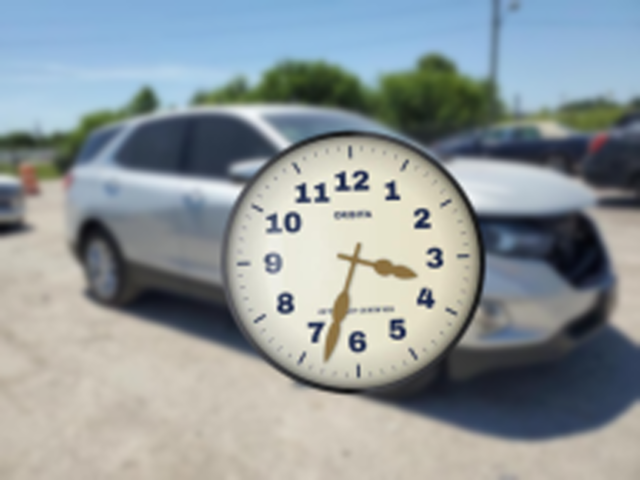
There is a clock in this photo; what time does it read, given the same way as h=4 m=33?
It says h=3 m=33
